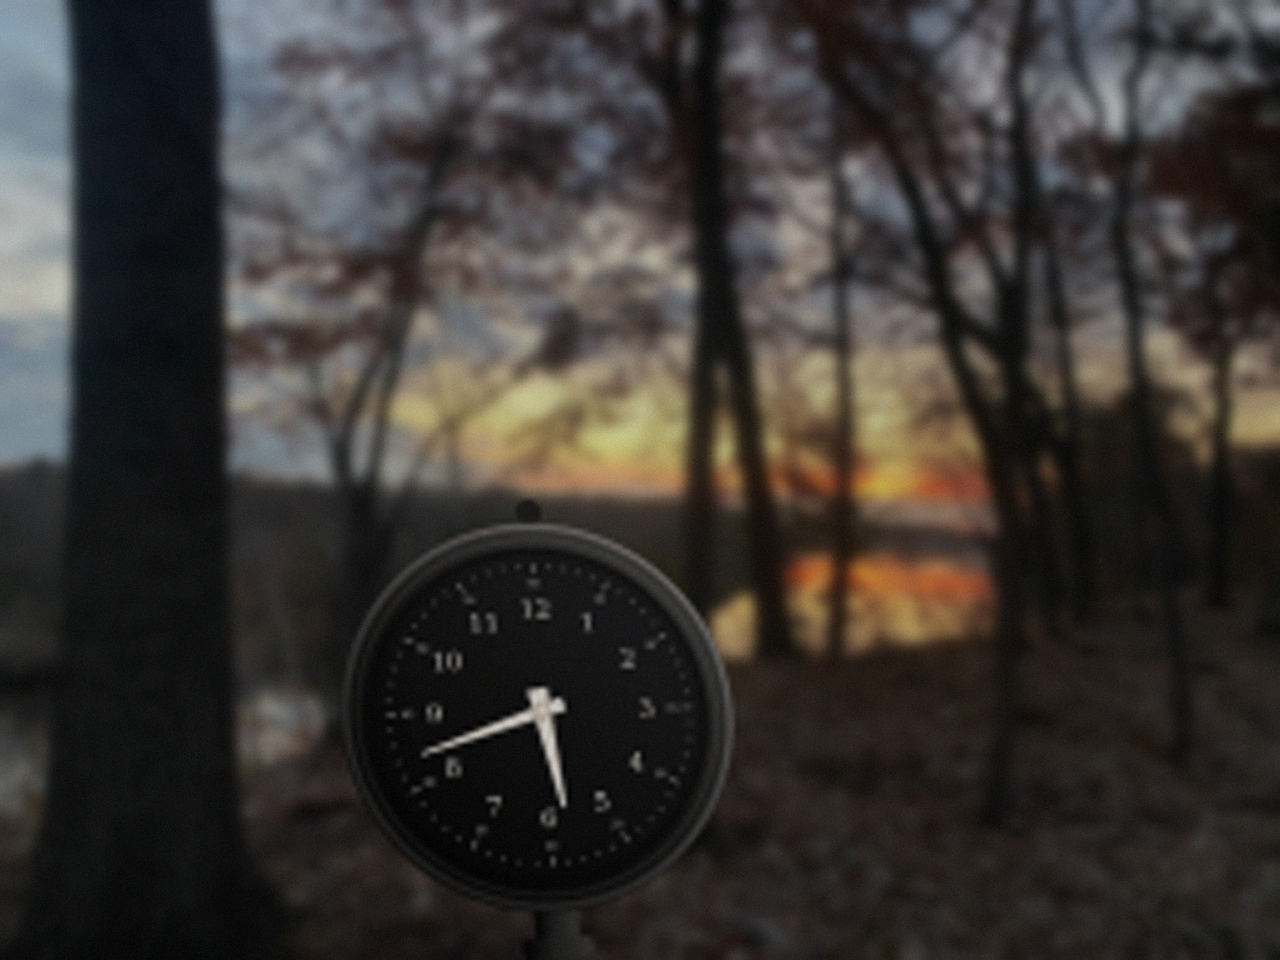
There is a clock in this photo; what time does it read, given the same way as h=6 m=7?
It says h=5 m=42
